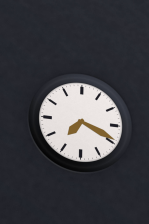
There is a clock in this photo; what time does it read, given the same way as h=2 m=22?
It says h=7 m=19
